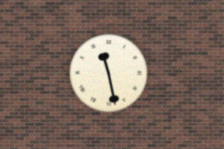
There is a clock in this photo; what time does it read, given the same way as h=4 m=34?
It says h=11 m=28
